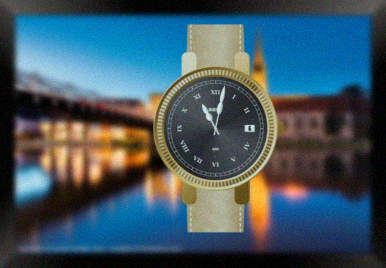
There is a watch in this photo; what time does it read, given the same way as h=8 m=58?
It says h=11 m=2
